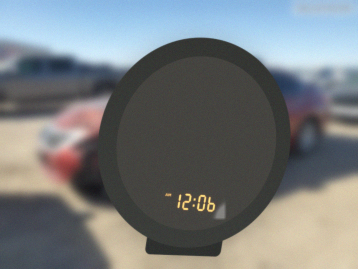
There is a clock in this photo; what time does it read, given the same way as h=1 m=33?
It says h=12 m=6
